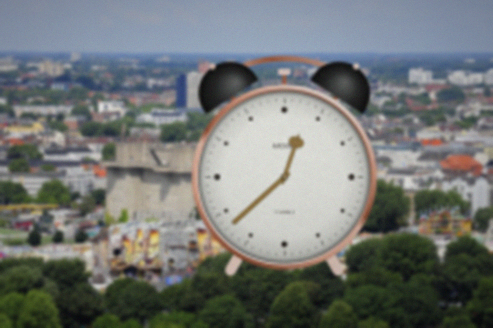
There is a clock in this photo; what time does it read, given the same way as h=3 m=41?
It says h=12 m=38
